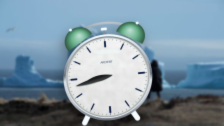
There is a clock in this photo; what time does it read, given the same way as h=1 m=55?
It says h=8 m=43
